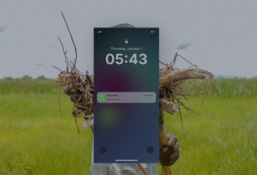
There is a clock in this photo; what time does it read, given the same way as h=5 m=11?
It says h=5 m=43
